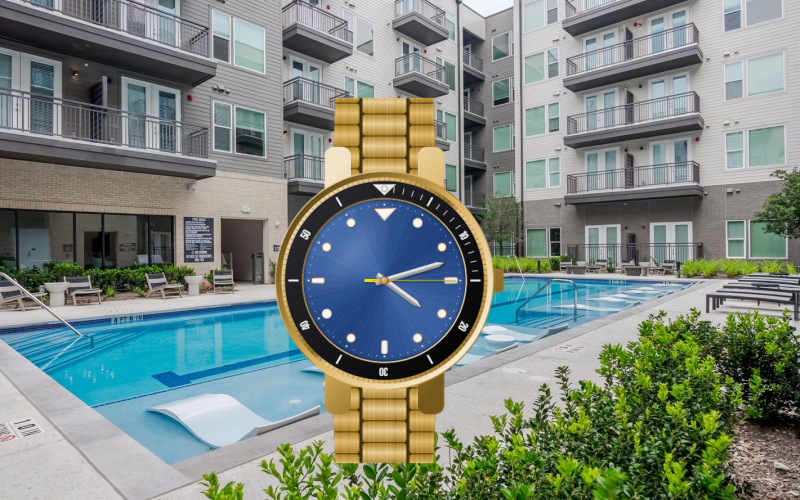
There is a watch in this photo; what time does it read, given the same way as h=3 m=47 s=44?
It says h=4 m=12 s=15
